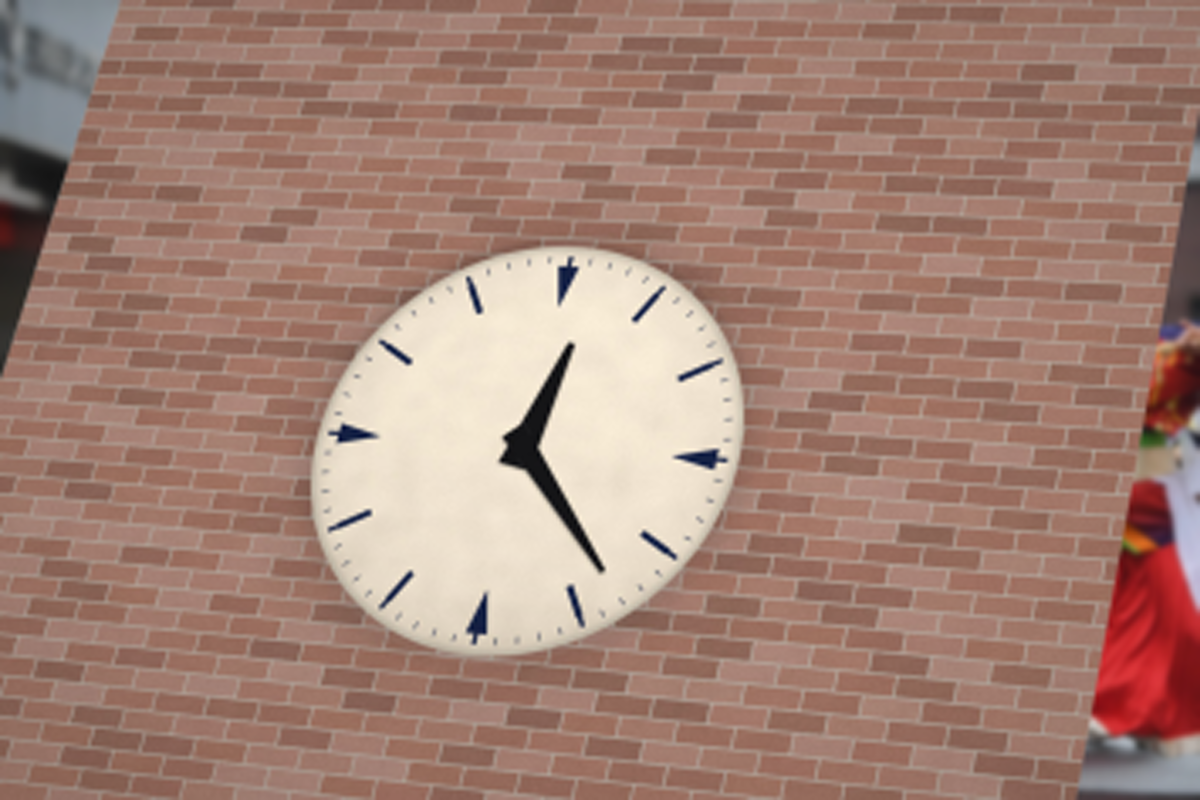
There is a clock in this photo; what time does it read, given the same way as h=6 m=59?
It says h=12 m=23
